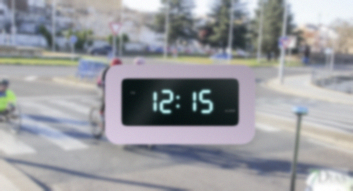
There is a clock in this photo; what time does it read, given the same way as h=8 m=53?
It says h=12 m=15
